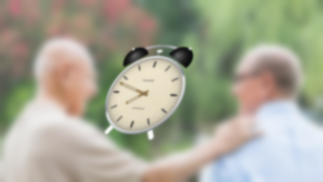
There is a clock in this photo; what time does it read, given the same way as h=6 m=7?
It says h=7 m=48
